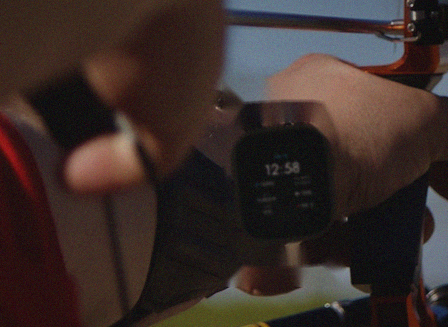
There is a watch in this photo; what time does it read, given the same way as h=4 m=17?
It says h=12 m=58
